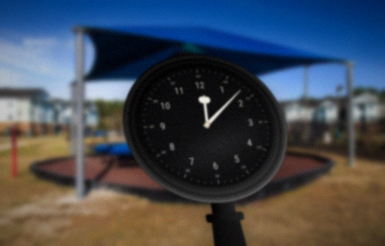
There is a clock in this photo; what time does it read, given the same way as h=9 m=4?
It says h=12 m=8
